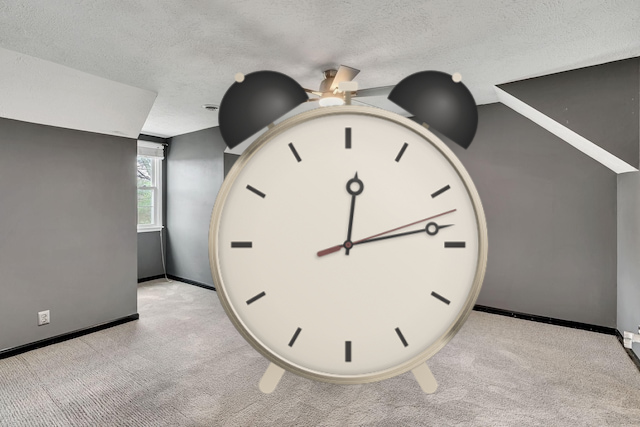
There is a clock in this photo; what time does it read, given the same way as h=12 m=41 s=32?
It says h=12 m=13 s=12
